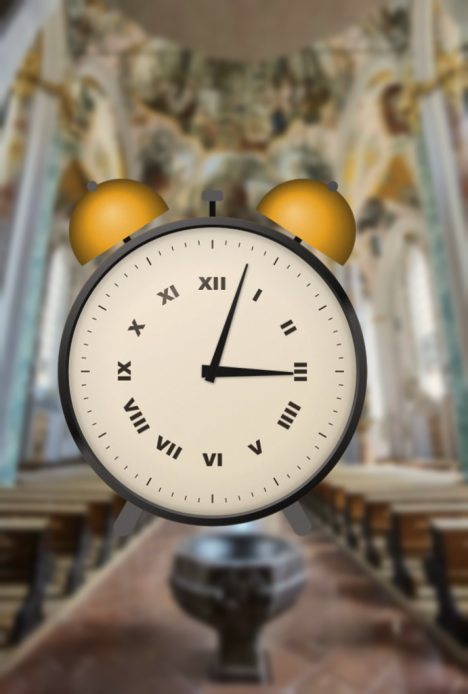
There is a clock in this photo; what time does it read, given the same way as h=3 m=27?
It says h=3 m=3
